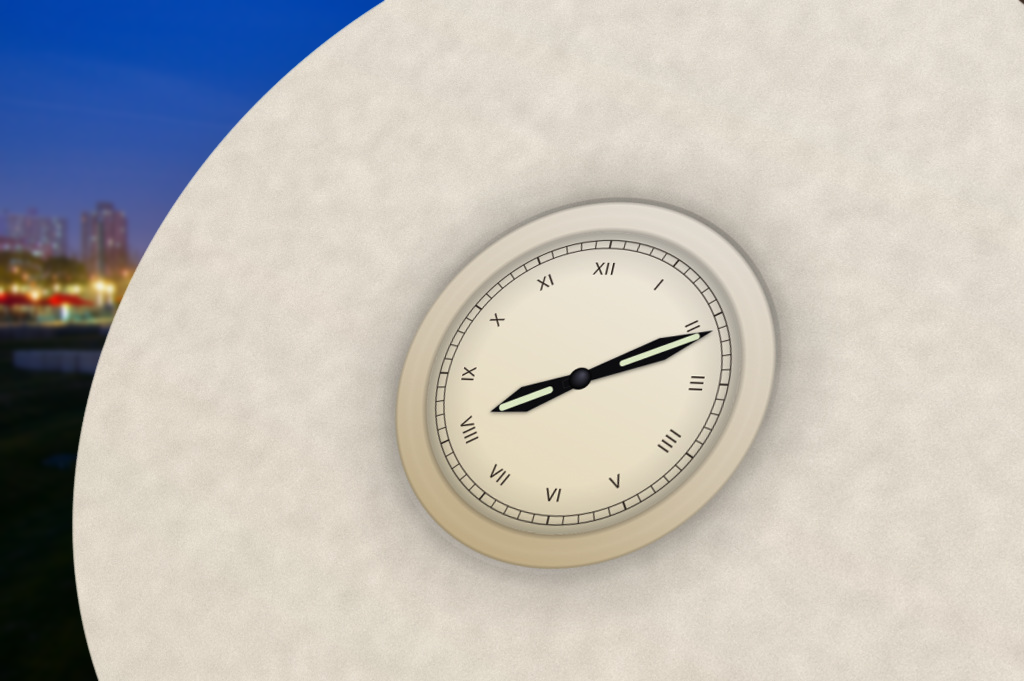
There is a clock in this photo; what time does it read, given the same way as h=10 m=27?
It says h=8 m=11
